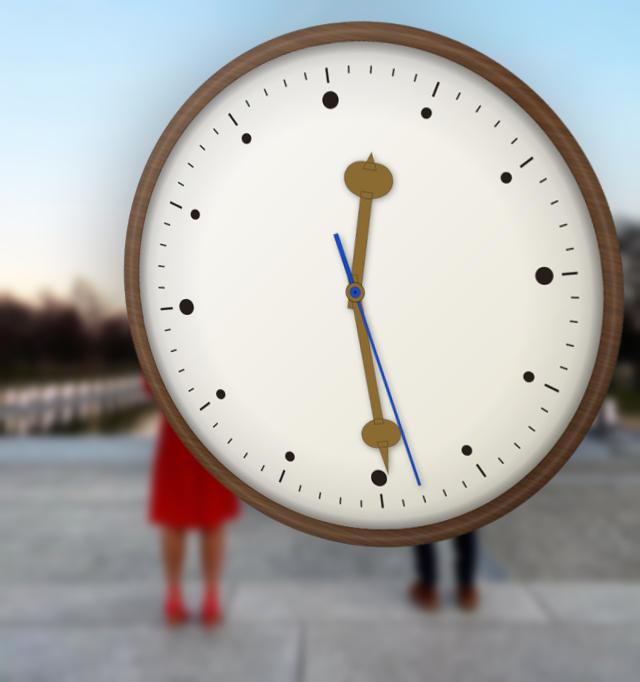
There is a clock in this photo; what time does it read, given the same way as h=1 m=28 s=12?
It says h=12 m=29 s=28
